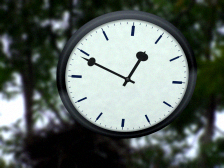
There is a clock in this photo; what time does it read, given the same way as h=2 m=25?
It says h=12 m=49
